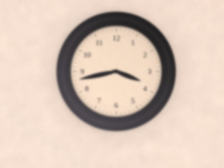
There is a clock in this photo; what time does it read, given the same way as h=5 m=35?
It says h=3 m=43
